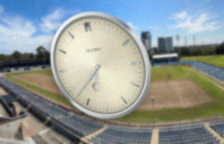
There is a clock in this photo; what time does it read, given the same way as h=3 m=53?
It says h=6 m=38
